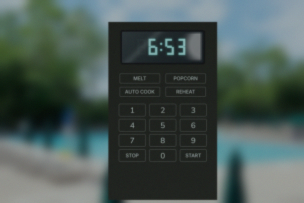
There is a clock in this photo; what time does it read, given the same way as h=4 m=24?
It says h=6 m=53
